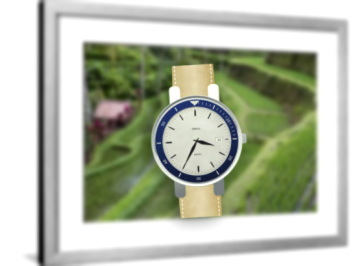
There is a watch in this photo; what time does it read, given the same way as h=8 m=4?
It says h=3 m=35
